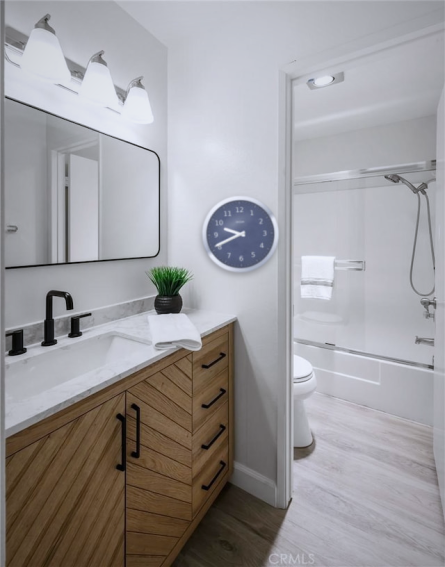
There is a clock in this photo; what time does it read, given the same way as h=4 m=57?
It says h=9 m=41
